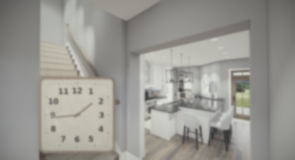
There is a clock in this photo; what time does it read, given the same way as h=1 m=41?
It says h=1 m=44
